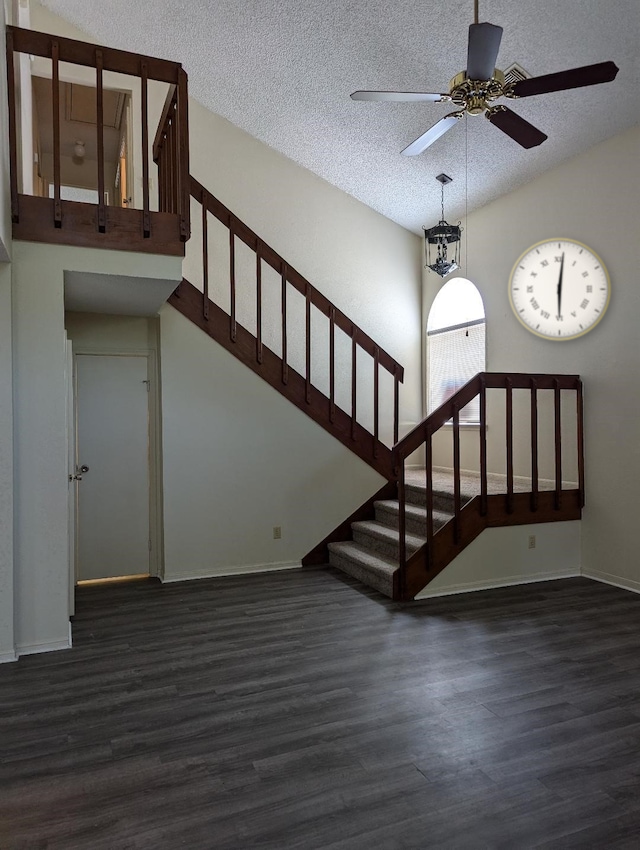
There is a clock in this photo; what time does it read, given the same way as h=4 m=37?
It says h=6 m=1
